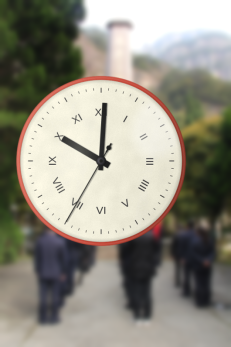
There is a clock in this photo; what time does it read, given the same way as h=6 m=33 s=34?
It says h=10 m=0 s=35
